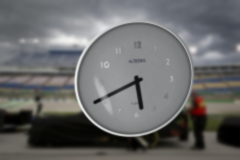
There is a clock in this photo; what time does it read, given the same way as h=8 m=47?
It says h=5 m=41
